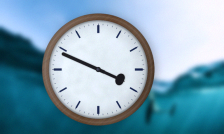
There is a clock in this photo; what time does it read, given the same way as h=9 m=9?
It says h=3 m=49
